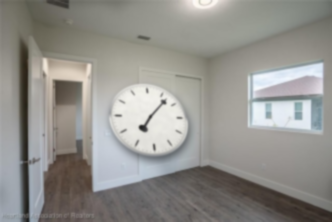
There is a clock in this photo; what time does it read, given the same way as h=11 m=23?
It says h=7 m=7
